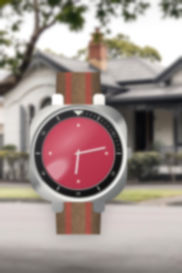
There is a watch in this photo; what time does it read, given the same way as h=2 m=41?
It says h=6 m=13
